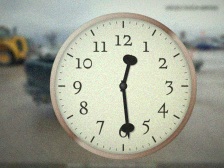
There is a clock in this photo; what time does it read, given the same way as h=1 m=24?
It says h=12 m=29
